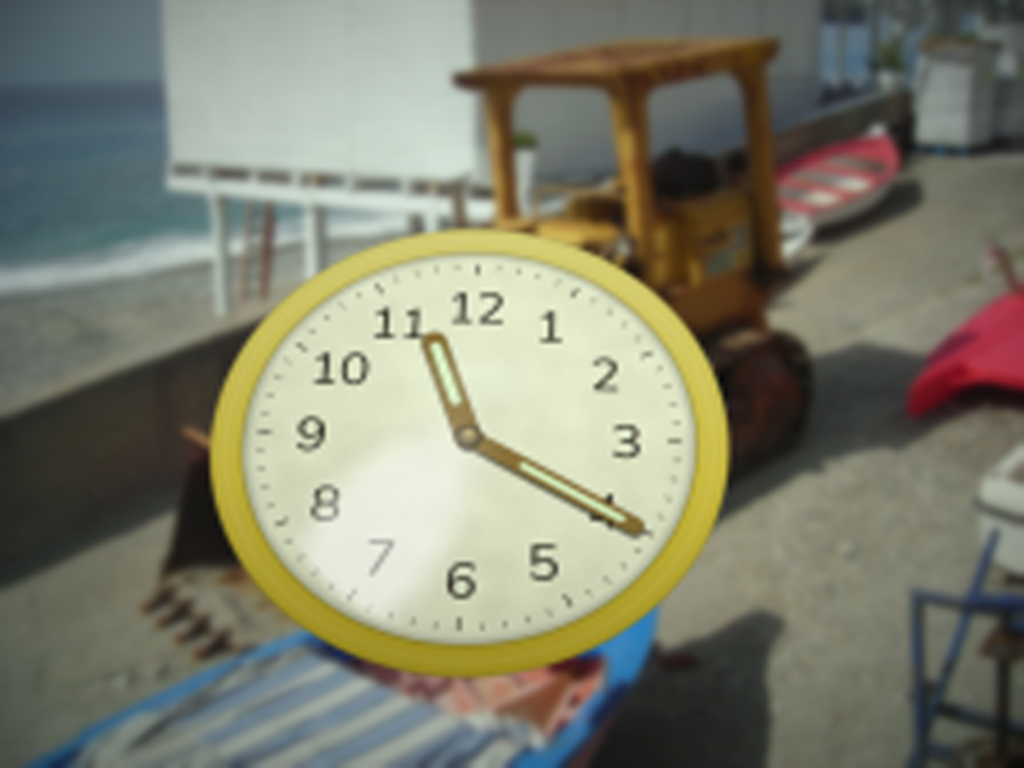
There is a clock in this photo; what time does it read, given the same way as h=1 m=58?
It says h=11 m=20
